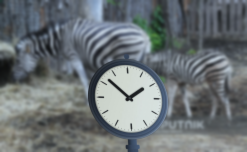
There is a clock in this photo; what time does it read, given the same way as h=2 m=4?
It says h=1 m=52
